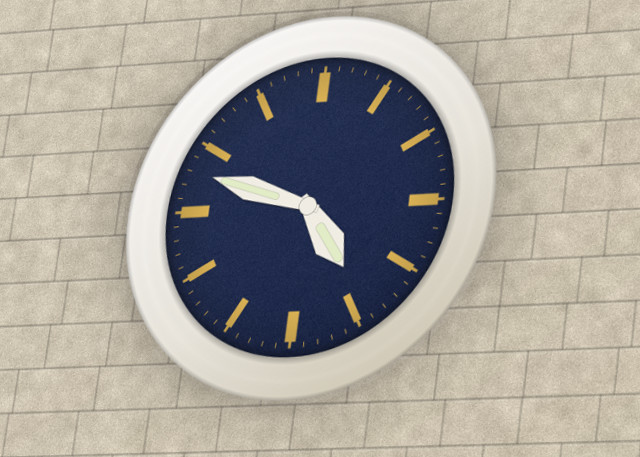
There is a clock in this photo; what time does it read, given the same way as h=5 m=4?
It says h=4 m=48
